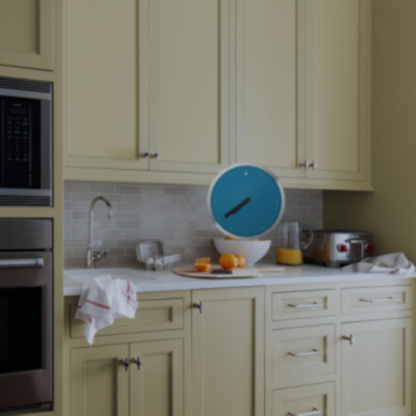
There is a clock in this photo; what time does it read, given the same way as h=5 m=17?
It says h=7 m=39
